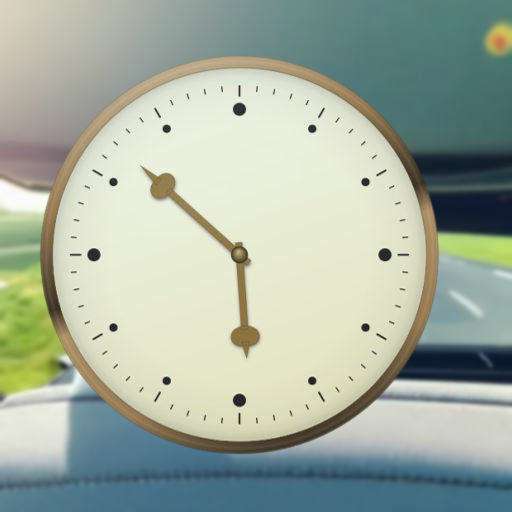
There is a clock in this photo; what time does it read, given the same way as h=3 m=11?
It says h=5 m=52
